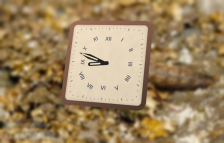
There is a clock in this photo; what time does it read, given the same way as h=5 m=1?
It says h=8 m=48
